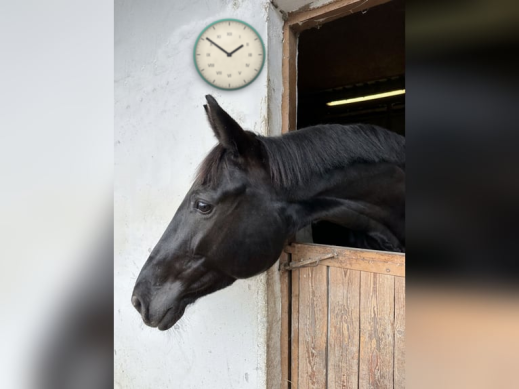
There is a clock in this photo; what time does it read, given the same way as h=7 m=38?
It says h=1 m=51
